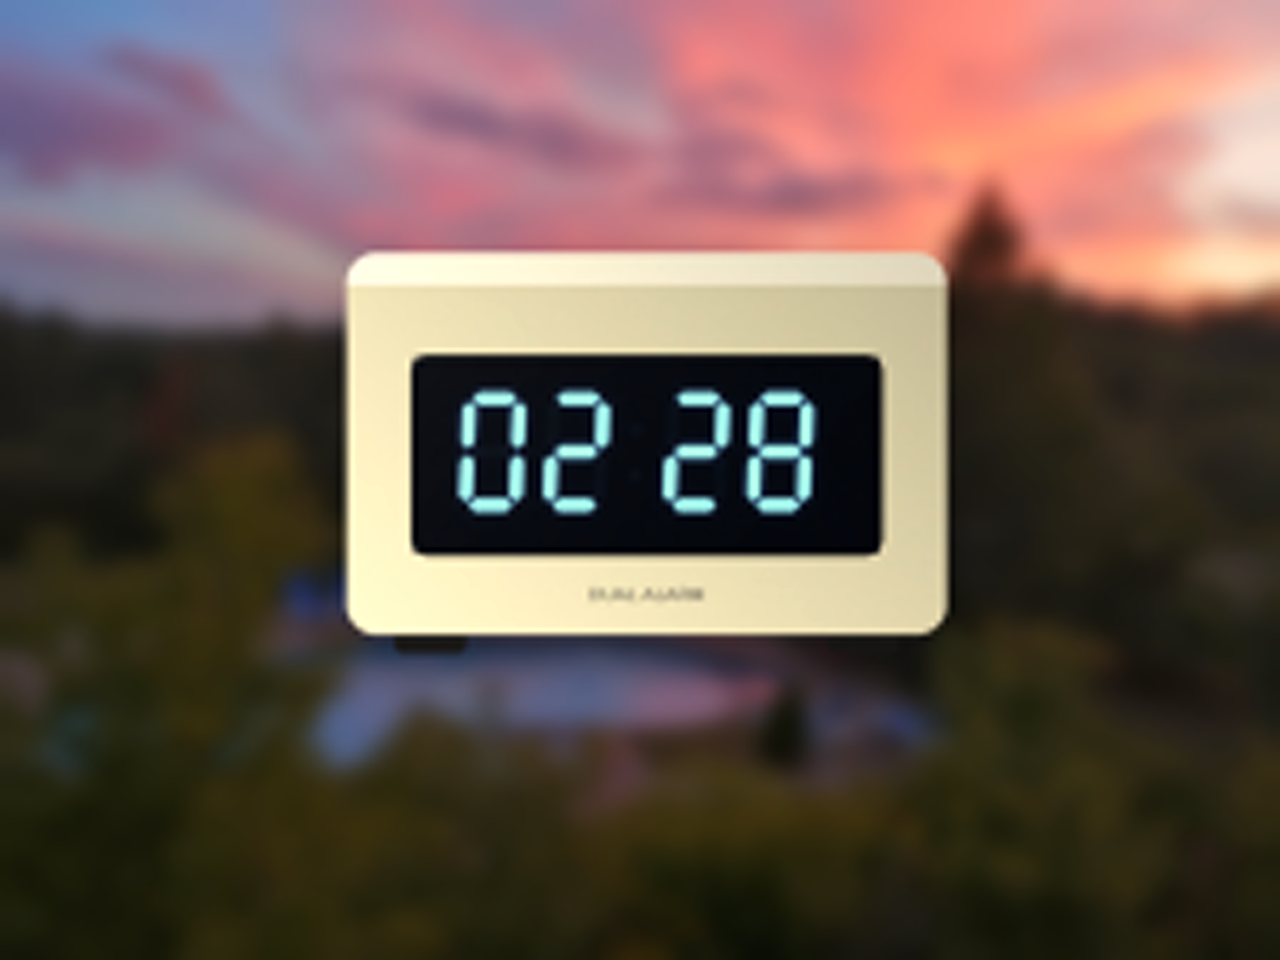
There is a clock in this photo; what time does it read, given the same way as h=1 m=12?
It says h=2 m=28
